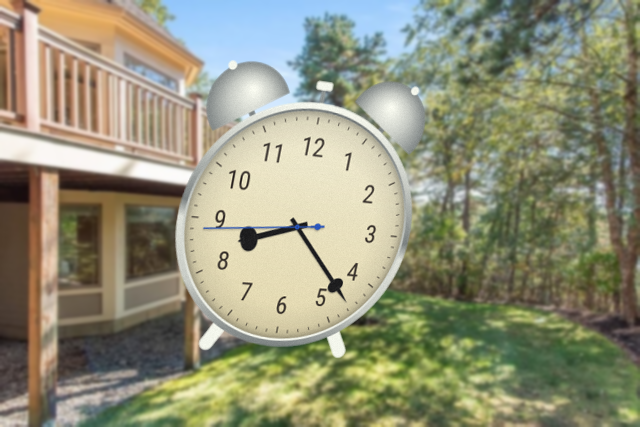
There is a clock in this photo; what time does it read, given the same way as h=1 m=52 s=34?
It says h=8 m=22 s=44
